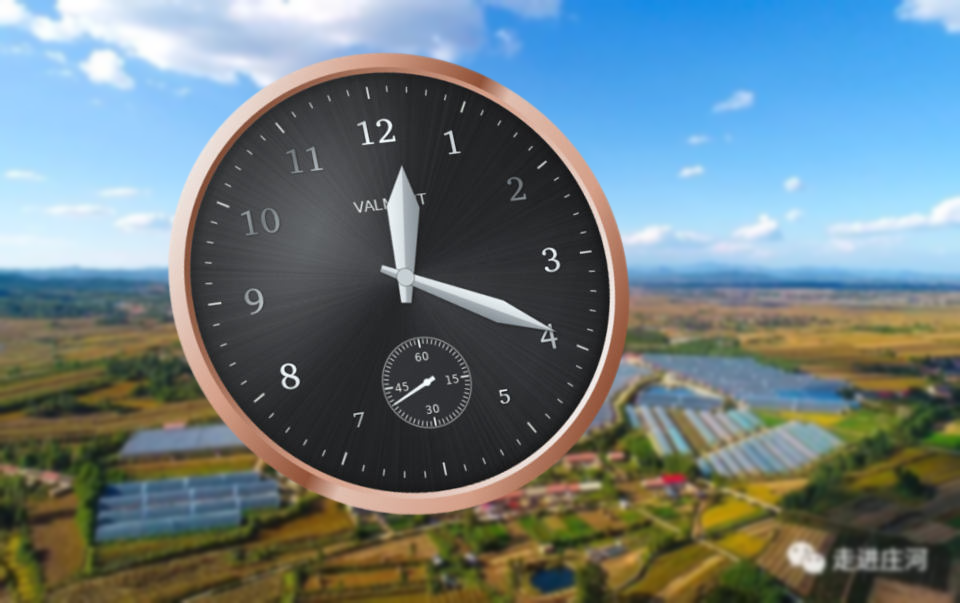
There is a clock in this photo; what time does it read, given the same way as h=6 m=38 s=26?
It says h=12 m=19 s=41
